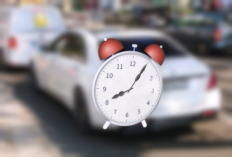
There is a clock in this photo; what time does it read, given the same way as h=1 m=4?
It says h=8 m=5
